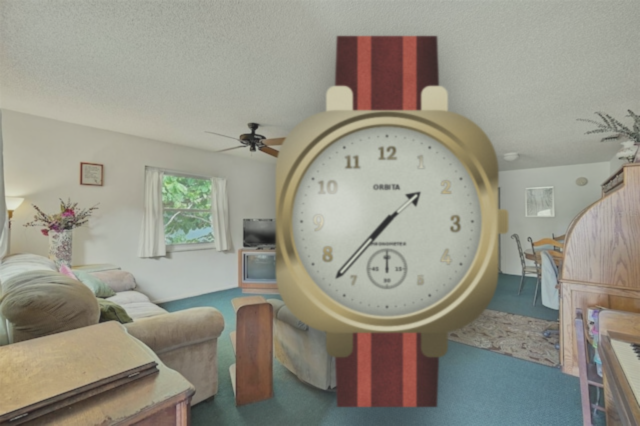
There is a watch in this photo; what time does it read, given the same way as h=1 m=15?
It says h=1 m=37
